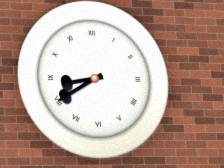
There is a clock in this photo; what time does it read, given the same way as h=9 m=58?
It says h=8 m=40
